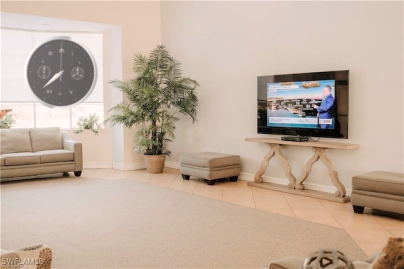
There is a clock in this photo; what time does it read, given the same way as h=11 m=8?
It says h=7 m=38
